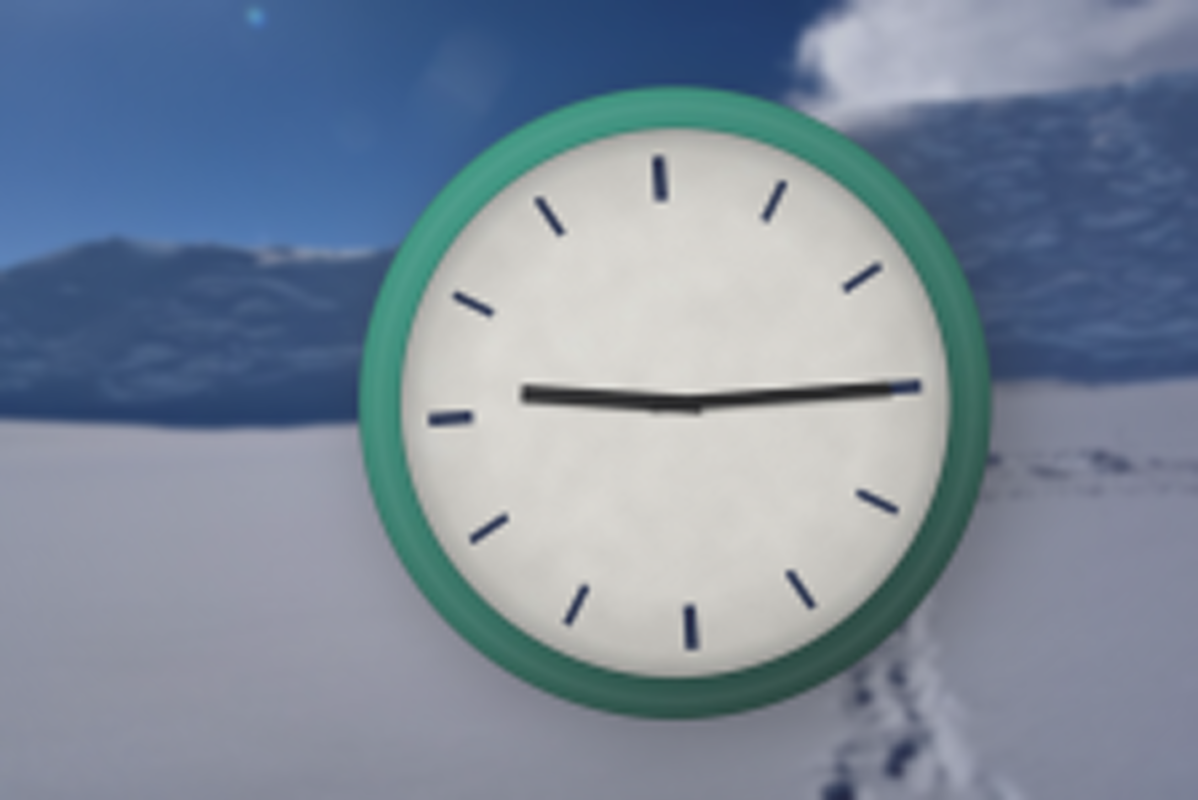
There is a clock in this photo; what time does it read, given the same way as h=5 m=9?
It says h=9 m=15
